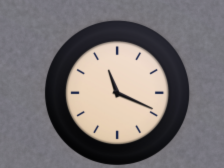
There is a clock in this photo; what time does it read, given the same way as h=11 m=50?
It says h=11 m=19
